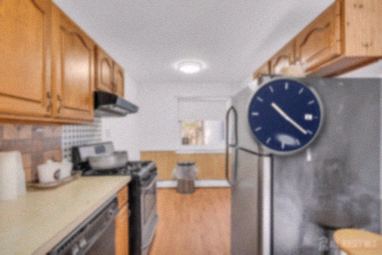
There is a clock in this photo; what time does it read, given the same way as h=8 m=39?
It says h=10 m=21
